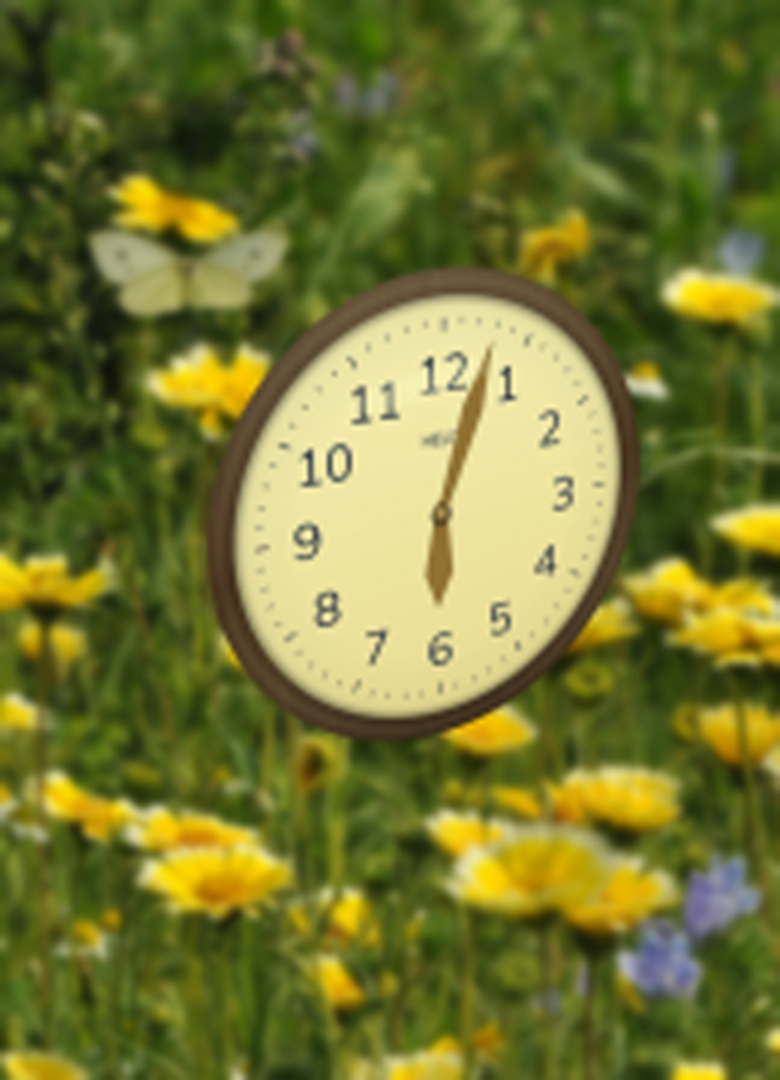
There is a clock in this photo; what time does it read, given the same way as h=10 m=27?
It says h=6 m=3
